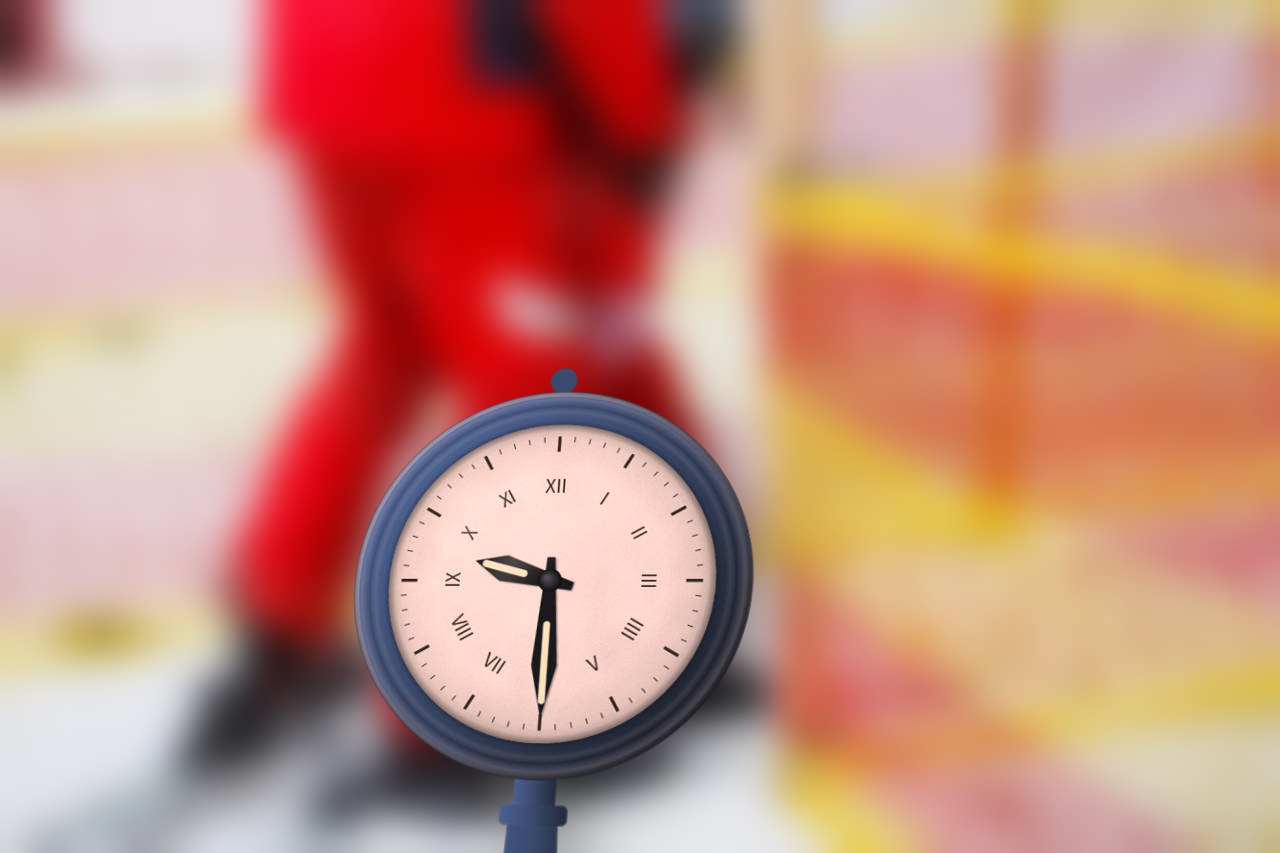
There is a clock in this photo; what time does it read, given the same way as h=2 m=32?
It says h=9 m=30
